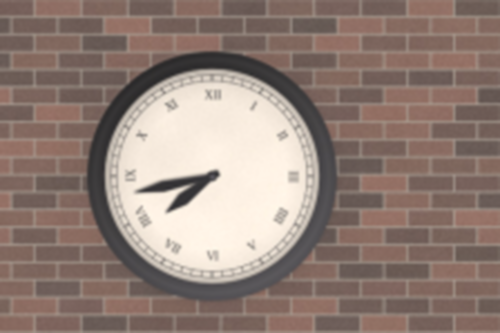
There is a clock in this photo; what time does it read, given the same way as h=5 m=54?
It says h=7 m=43
